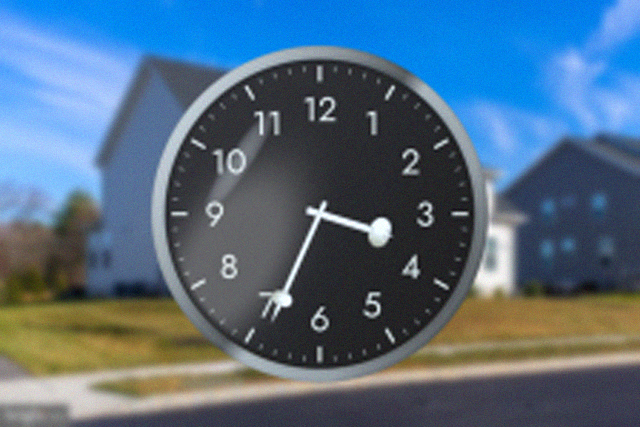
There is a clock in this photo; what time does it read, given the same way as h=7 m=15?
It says h=3 m=34
